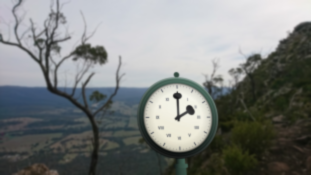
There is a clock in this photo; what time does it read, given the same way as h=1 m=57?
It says h=2 m=0
